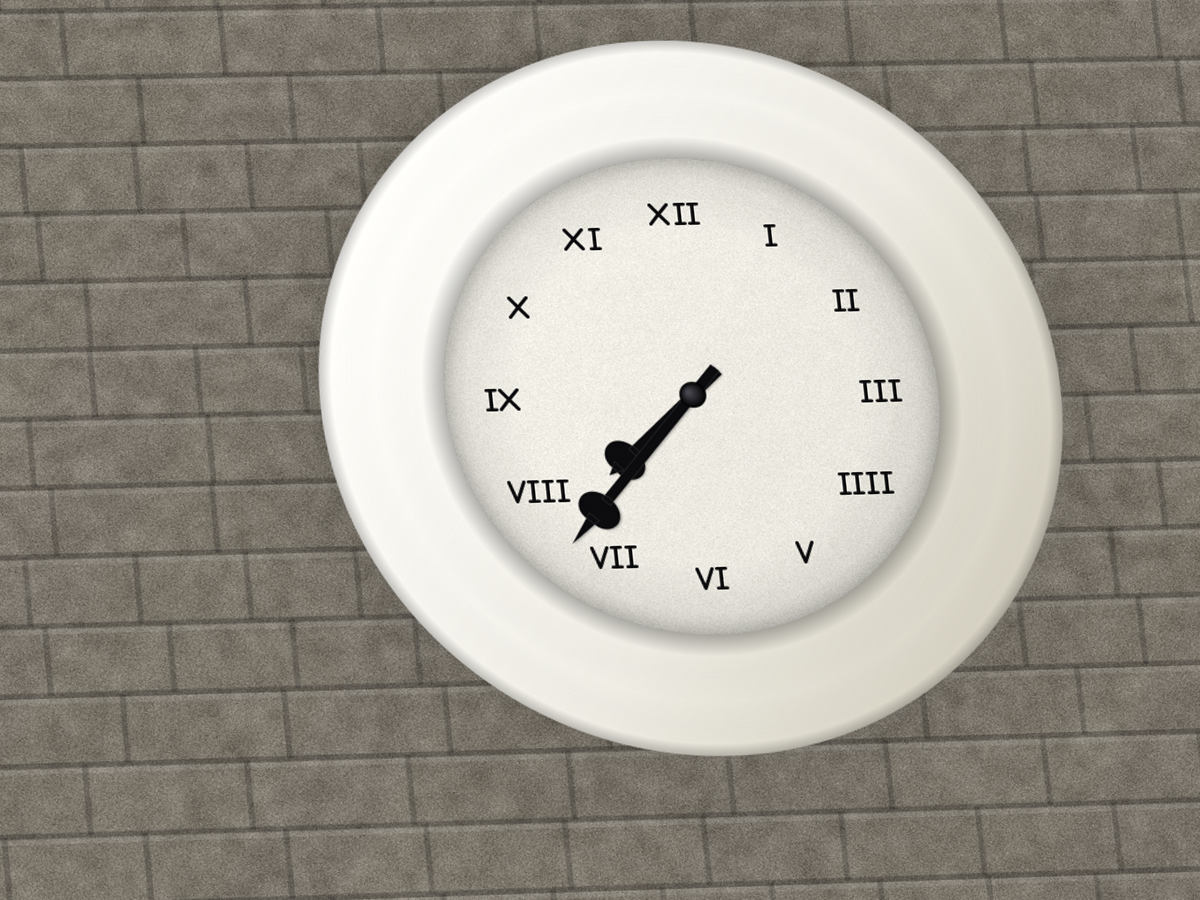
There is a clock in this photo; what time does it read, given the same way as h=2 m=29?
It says h=7 m=37
